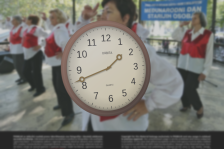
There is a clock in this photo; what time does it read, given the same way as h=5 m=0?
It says h=1 m=42
